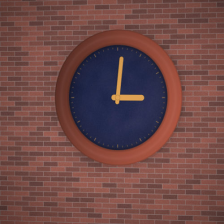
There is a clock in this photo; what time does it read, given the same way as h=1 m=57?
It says h=3 m=1
